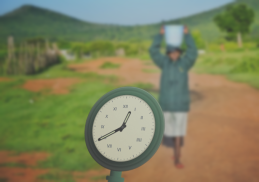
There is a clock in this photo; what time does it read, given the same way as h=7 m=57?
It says h=12 m=40
